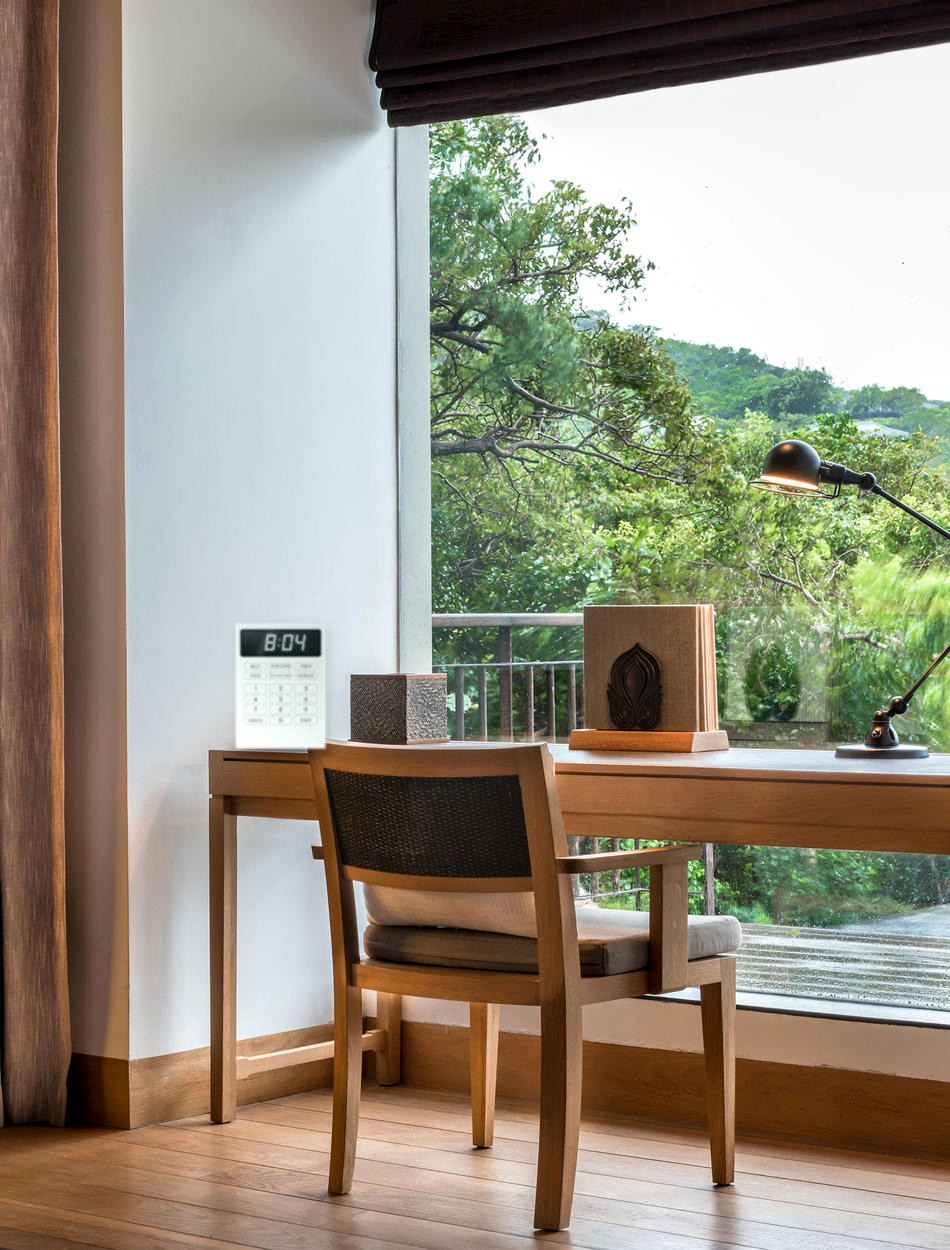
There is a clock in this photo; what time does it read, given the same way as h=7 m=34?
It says h=8 m=4
